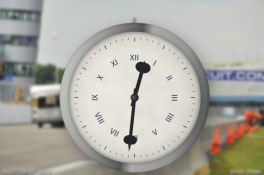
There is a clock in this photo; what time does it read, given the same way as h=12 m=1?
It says h=12 m=31
